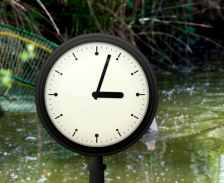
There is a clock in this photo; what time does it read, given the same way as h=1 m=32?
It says h=3 m=3
